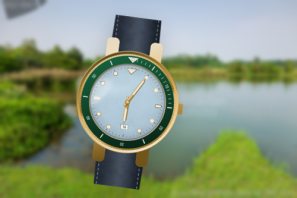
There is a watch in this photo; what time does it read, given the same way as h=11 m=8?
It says h=6 m=5
